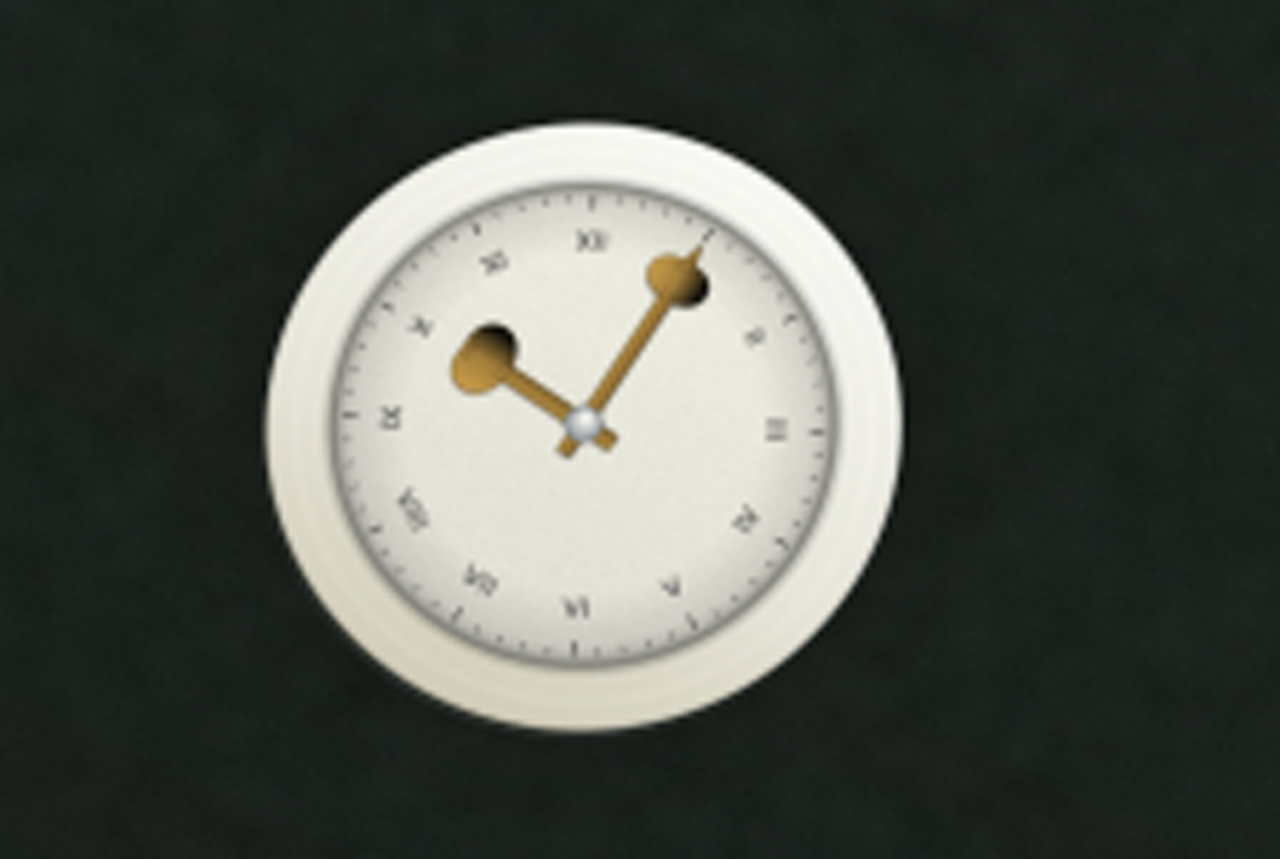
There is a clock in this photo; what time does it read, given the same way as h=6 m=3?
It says h=10 m=5
